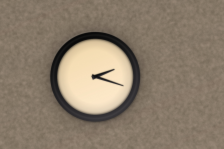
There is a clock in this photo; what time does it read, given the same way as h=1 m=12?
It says h=2 m=18
